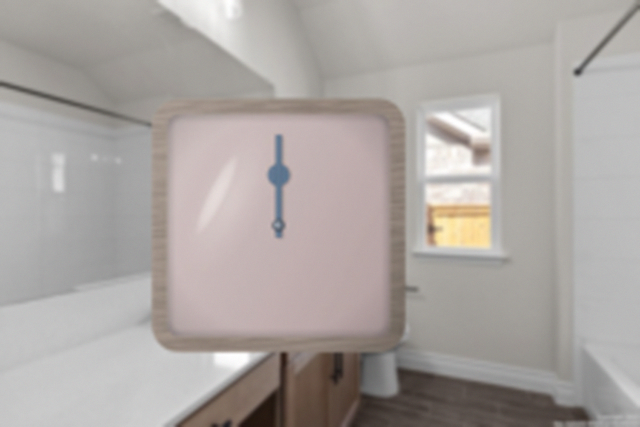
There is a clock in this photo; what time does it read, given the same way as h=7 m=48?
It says h=12 m=0
